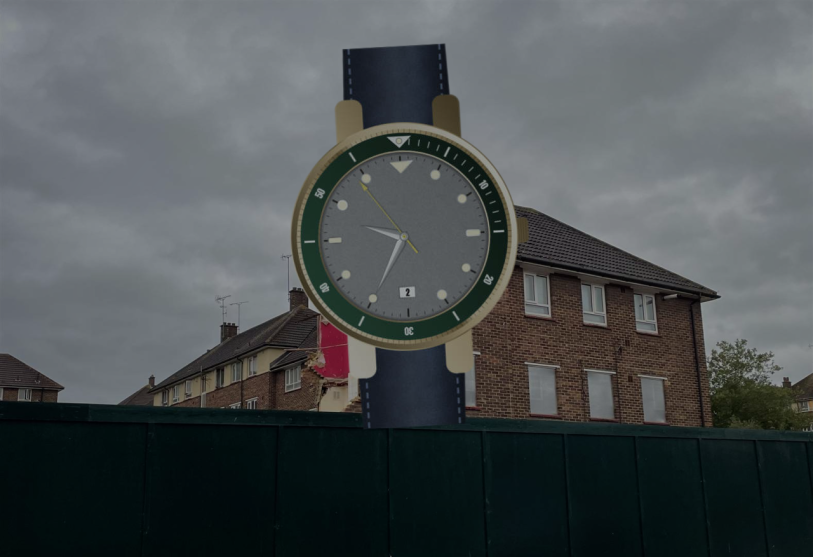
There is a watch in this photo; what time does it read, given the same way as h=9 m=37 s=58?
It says h=9 m=34 s=54
